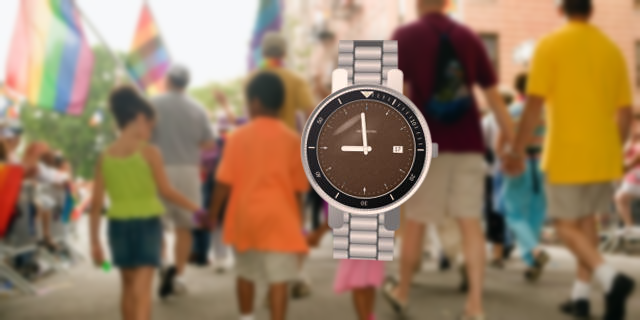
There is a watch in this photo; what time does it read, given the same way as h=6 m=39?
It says h=8 m=59
